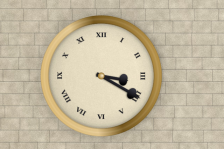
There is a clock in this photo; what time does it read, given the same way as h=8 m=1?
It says h=3 m=20
